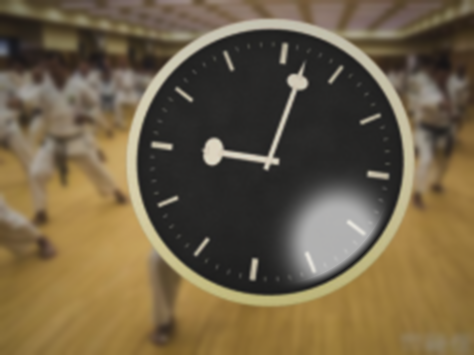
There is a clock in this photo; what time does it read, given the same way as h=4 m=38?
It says h=9 m=2
